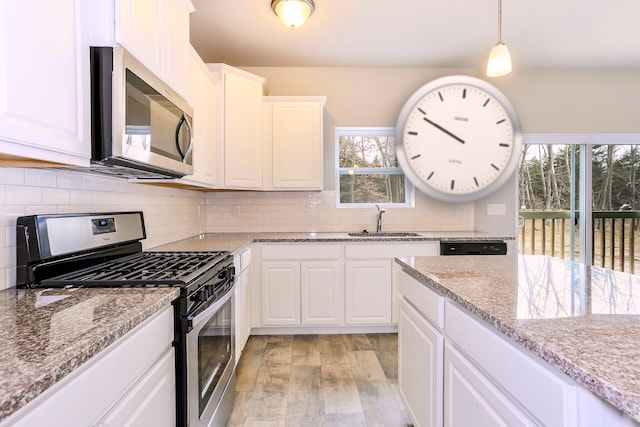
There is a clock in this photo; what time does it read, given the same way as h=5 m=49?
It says h=9 m=49
